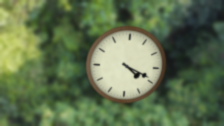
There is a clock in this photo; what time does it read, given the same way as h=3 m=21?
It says h=4 m=19
